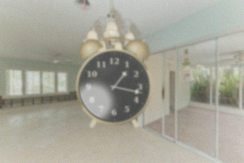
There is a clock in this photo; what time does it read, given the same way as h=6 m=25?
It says h=1 m=17
